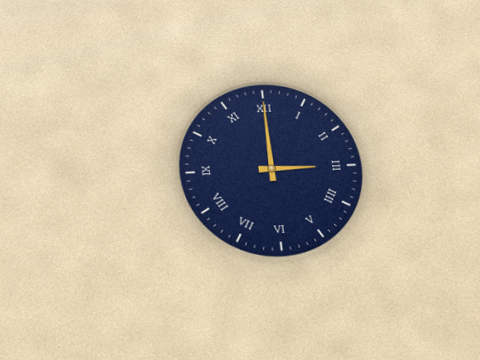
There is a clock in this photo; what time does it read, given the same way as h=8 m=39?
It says h=3 m=0
